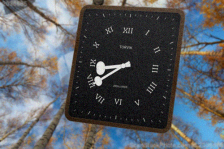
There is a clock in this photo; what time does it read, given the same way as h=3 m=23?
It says h=8 m=39
